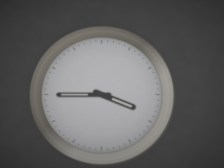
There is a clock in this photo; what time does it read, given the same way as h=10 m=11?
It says h=3 m=45
